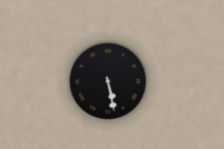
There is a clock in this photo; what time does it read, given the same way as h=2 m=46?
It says h=5 m=28
